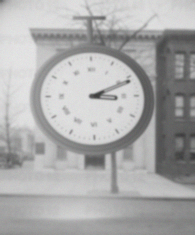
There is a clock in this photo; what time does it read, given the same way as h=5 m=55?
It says h=3 m=11
